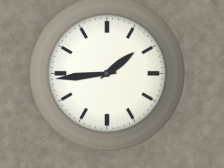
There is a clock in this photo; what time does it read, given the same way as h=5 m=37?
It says h=1 m=44
